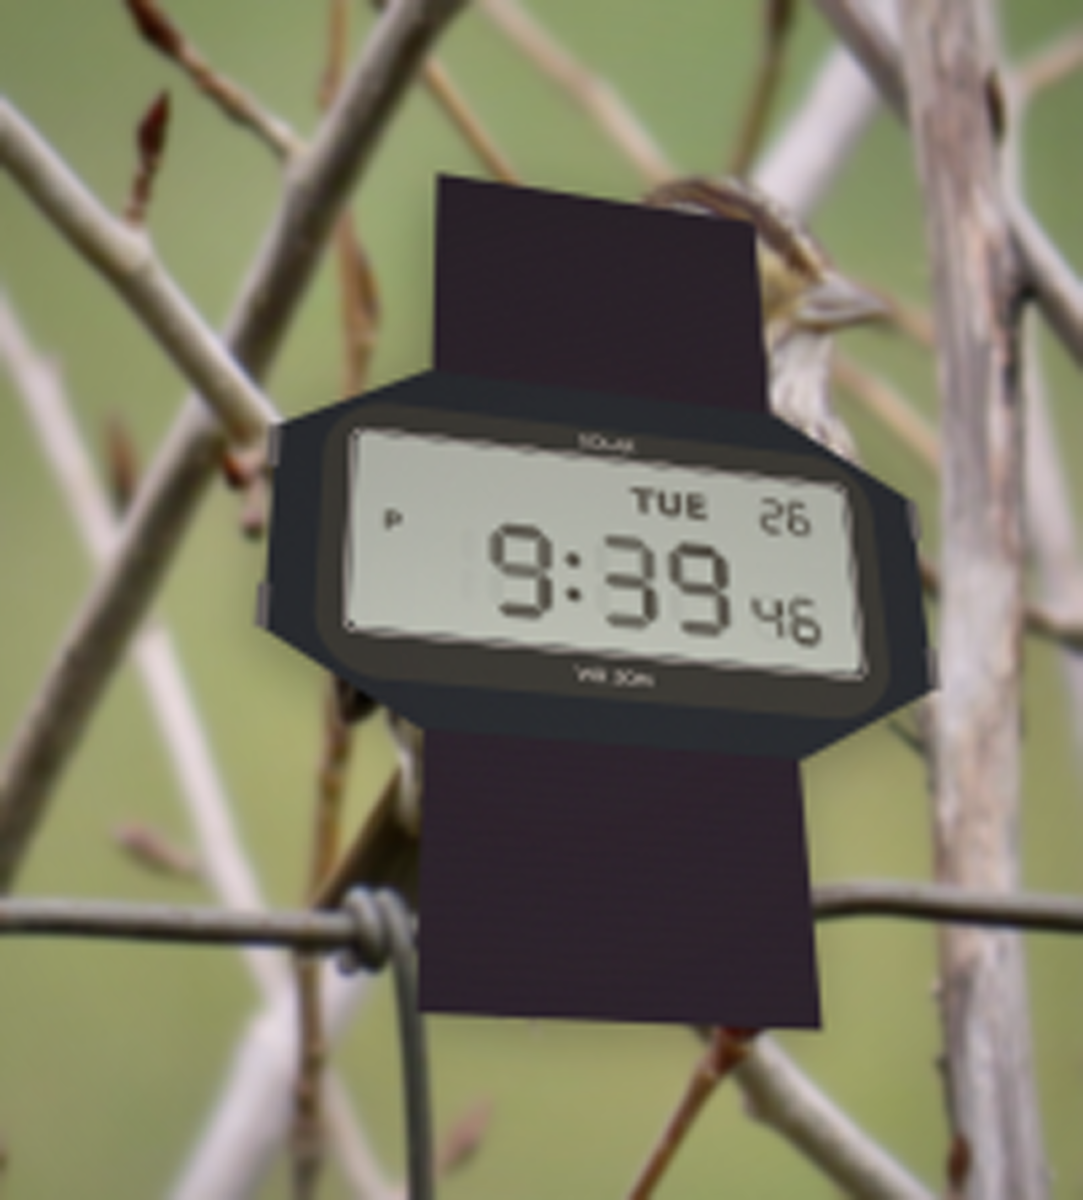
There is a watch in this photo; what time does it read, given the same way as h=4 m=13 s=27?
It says h=9 m=39 s=46
